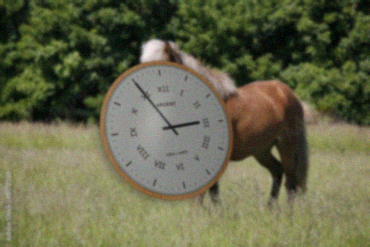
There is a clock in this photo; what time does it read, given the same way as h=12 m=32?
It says h=2 m=55
